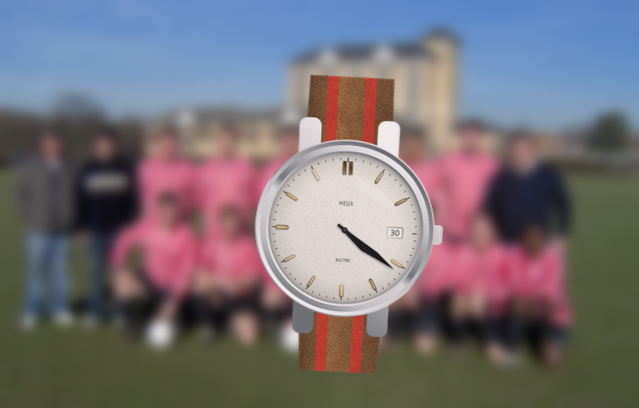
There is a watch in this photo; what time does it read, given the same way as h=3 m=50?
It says h=4 m=21
